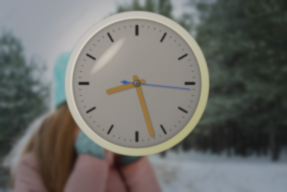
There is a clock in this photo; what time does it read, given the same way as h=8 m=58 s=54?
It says h=8 m=27 s=16
